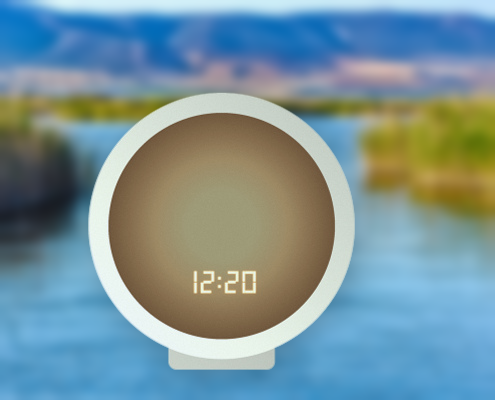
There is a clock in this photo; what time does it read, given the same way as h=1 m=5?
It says h=12 m=20
